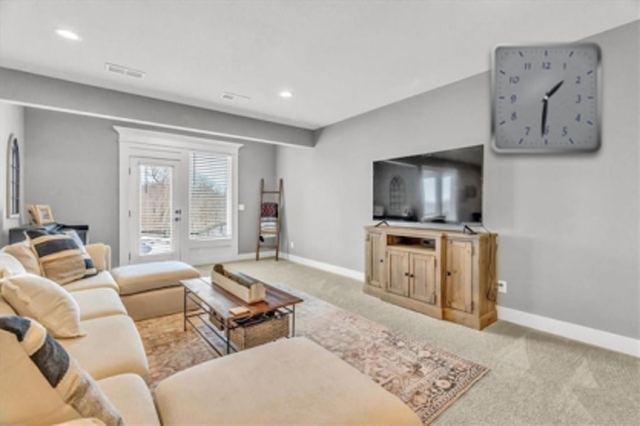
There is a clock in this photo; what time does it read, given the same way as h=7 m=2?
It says h=1 m=31
